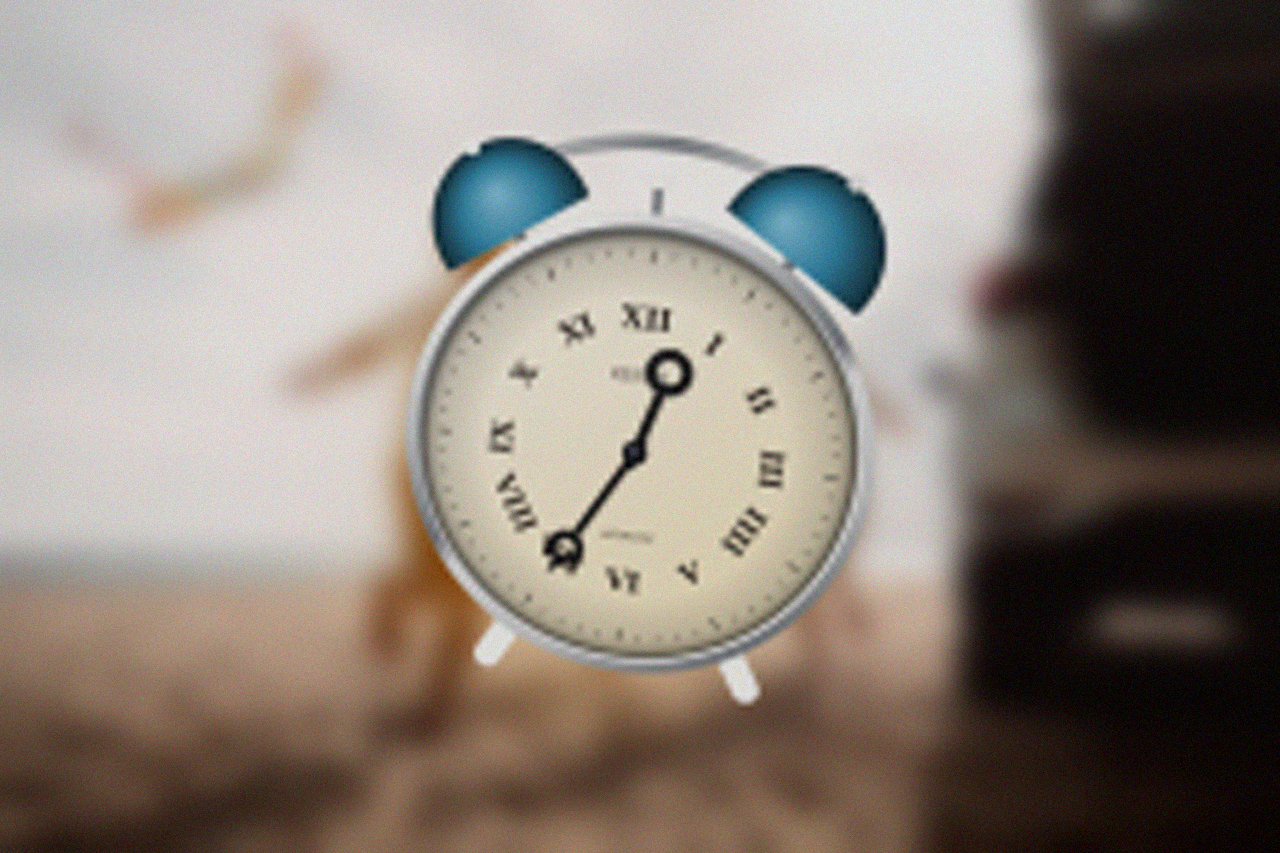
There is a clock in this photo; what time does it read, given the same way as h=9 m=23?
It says h=12 m=35
